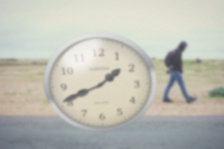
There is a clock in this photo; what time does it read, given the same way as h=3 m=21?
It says h=1 m=41
